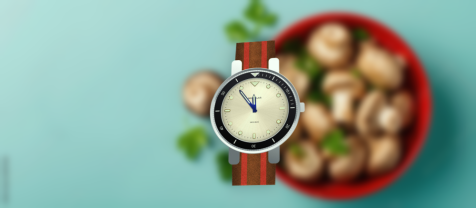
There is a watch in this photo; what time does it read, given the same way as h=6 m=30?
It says h=11 m=54
